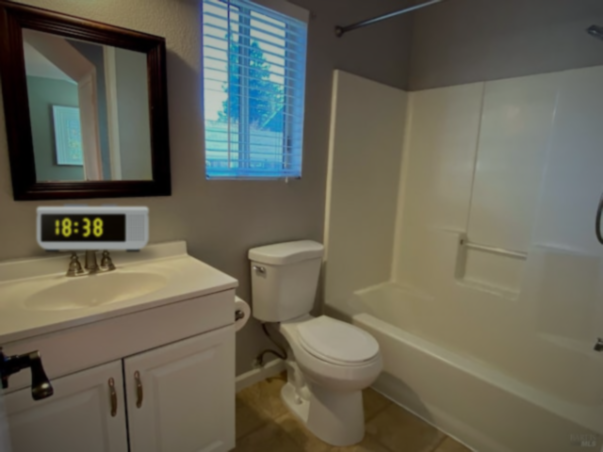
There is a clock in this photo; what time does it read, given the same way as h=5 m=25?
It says h=18 m=38
